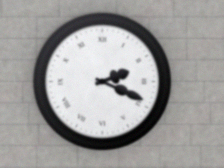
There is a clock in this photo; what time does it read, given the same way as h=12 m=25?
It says h=2 m=19
